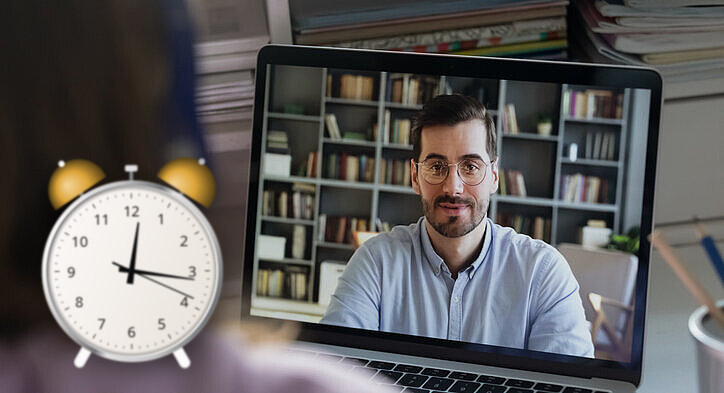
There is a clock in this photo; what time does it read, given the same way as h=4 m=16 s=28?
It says h=12 m=16 s=19
